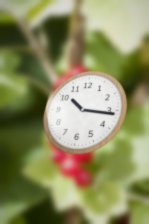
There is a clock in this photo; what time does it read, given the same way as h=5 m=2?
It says h=10 m=16
